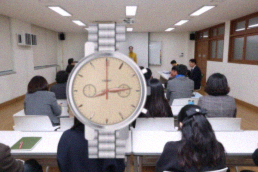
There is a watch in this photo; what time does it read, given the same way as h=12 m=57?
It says h=8 m=14
